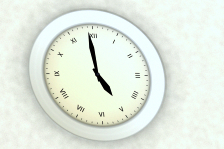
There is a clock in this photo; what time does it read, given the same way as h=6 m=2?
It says h=4 m=59
